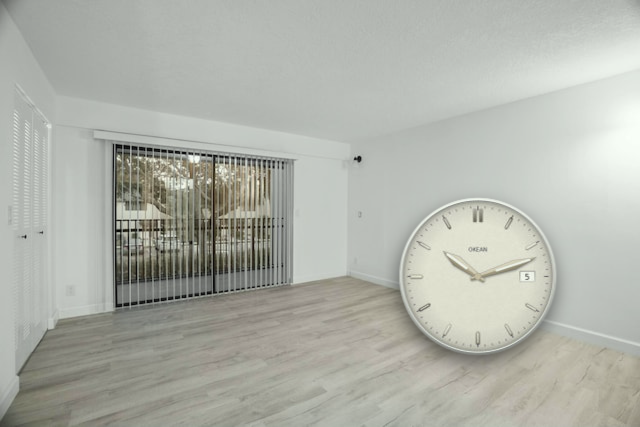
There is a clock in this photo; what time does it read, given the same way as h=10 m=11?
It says h=10 m=12
